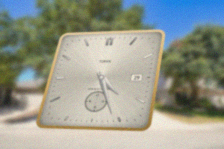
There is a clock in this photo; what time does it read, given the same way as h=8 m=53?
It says h=4 m=26
